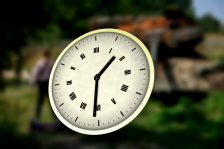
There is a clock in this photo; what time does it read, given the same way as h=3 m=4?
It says h=1 m=31
